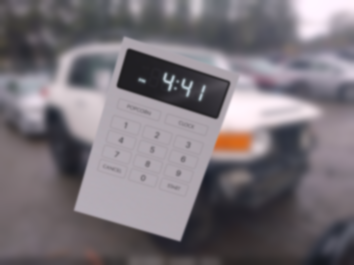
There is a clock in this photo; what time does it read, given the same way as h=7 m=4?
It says h=4 m=41
